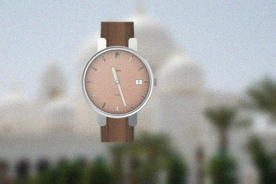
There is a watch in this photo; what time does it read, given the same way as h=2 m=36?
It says h=11 m=27
